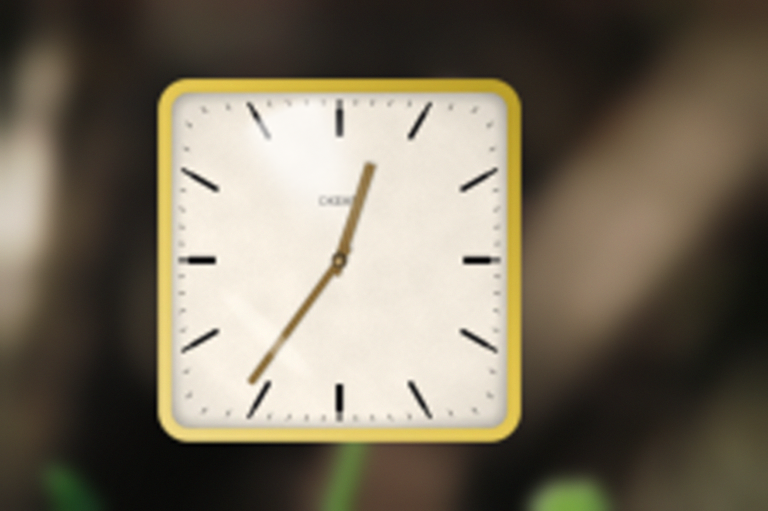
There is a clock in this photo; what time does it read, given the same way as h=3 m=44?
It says h=12 m=36
